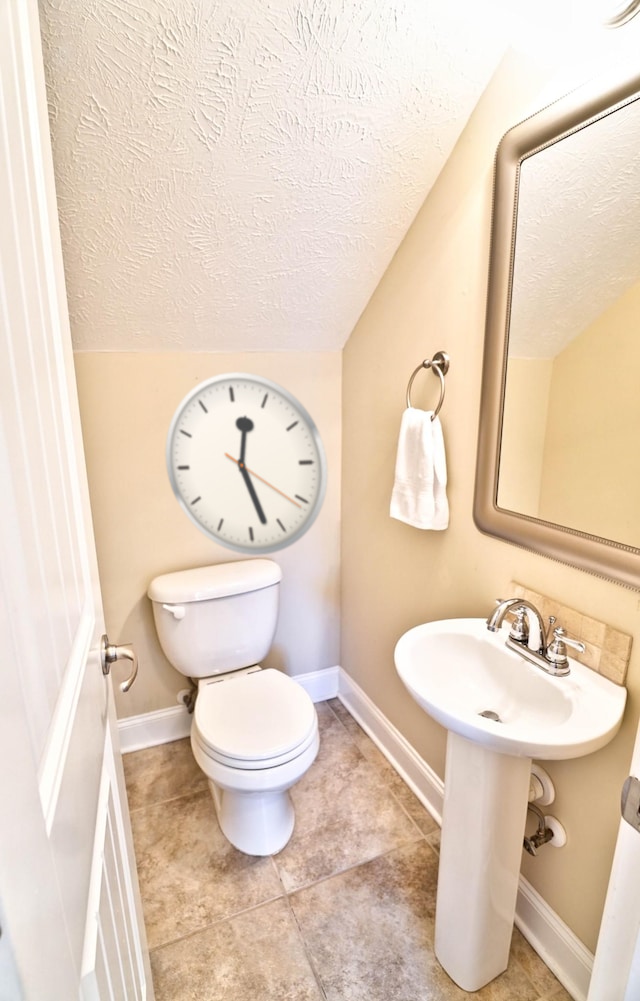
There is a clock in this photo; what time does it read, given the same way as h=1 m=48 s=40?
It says h=12 m=27 s=21
